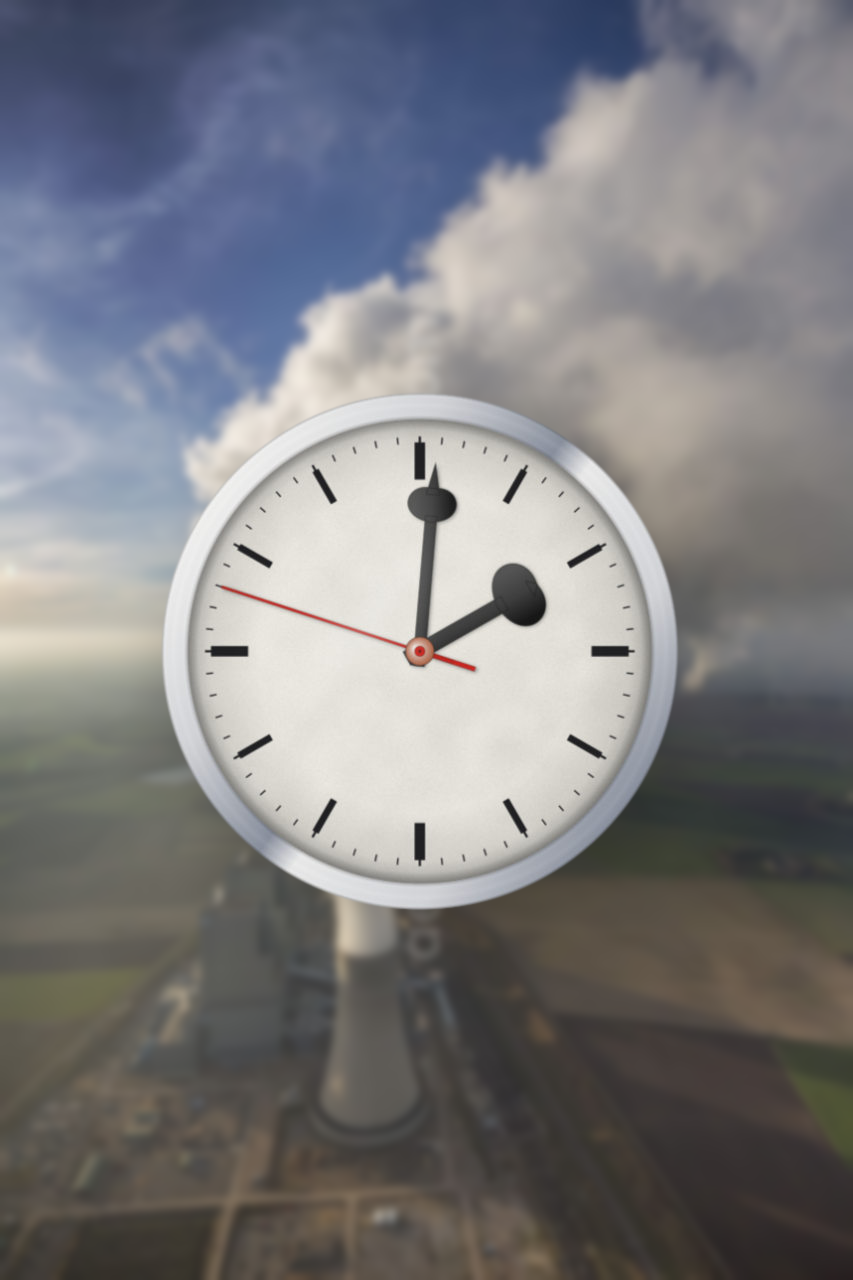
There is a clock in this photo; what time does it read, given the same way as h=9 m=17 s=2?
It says h=2 m=0 s=48
